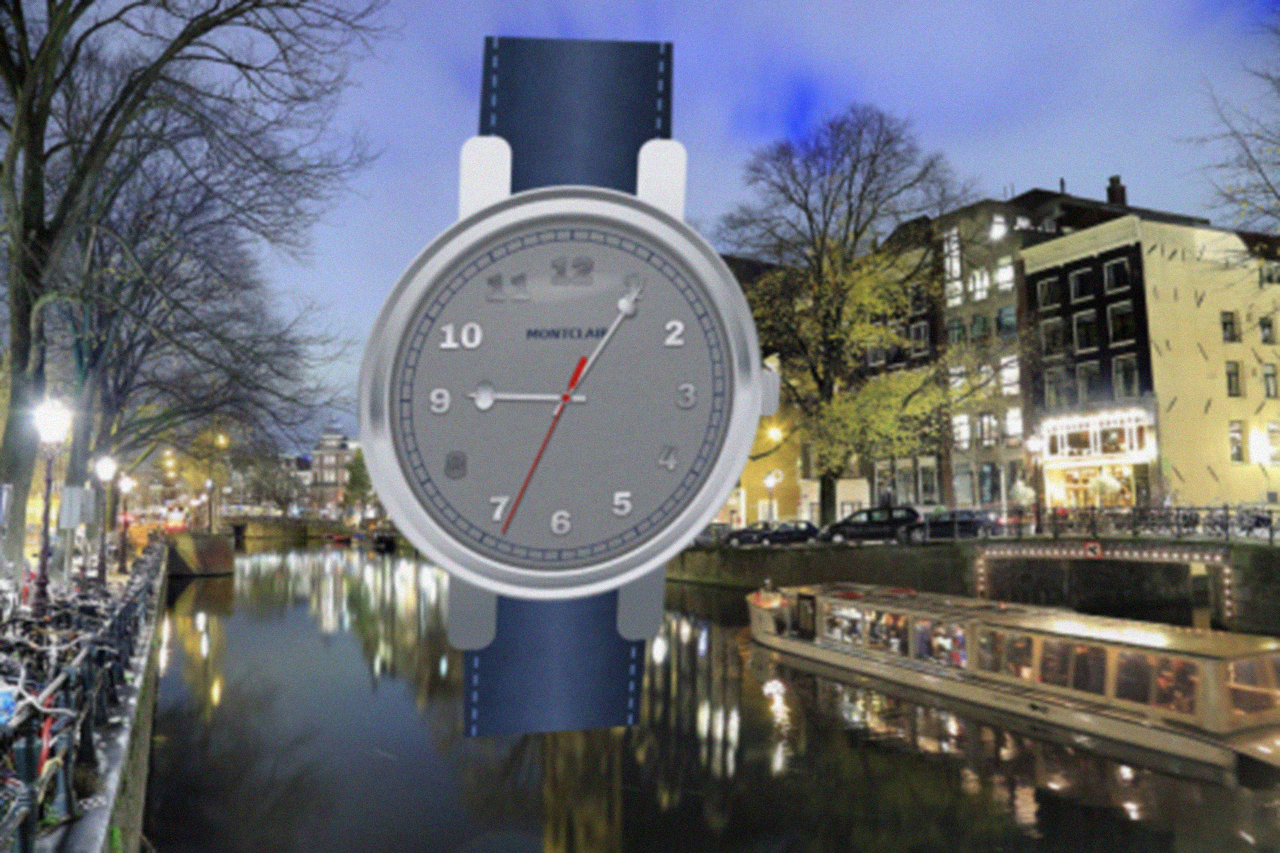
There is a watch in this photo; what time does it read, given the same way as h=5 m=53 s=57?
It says h=9 m=5 s=34
